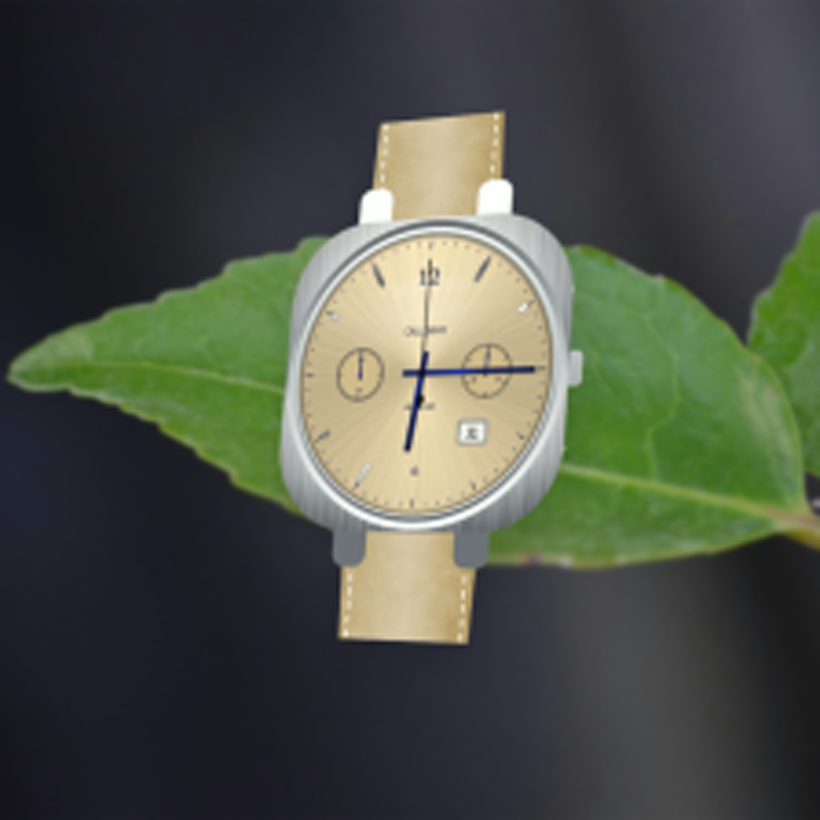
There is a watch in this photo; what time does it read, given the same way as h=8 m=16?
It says h=6 m=15
